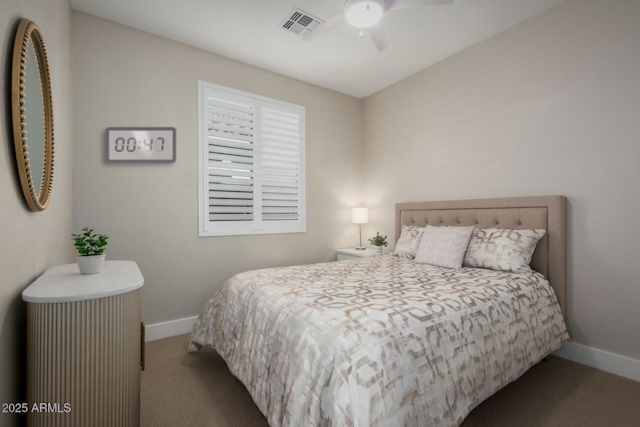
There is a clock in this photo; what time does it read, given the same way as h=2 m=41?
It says h=0 m=47
